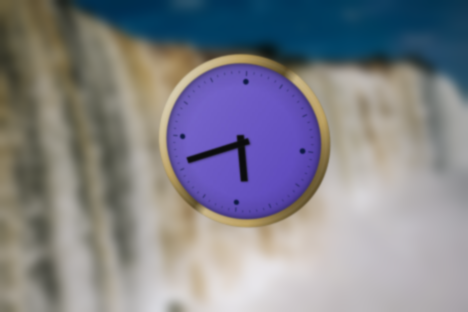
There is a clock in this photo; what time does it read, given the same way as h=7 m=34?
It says h=5 m=41
